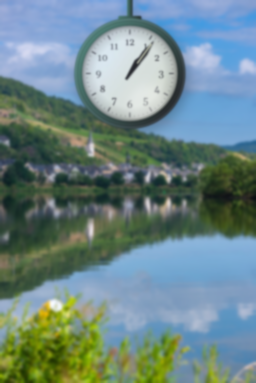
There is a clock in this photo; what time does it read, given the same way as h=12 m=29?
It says h=1 m=6
